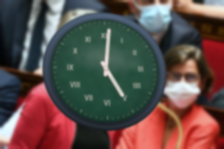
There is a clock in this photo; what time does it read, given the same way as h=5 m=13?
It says h=5 m=1
